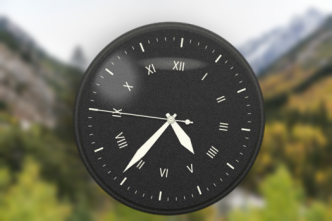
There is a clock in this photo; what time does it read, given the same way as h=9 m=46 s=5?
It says h=4 m=35 s=45
